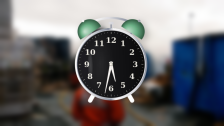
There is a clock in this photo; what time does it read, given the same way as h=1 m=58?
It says h=5 m=32
